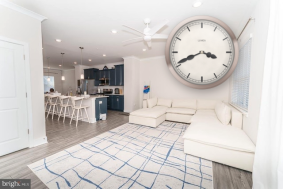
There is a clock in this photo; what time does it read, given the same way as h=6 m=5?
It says h=3 m=41
